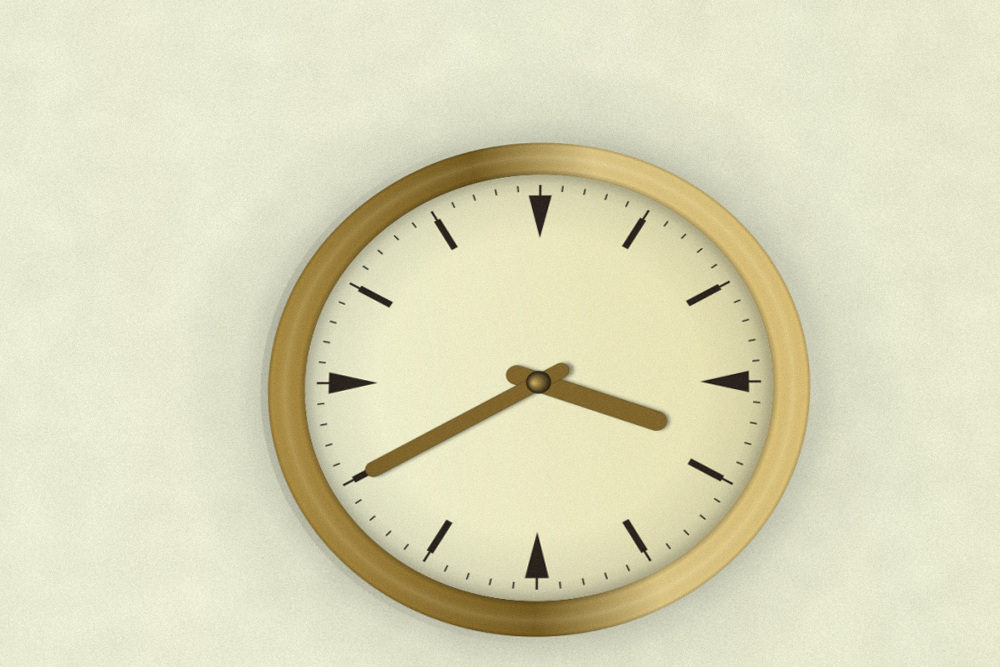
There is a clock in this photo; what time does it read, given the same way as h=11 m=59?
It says h=3 m=40
